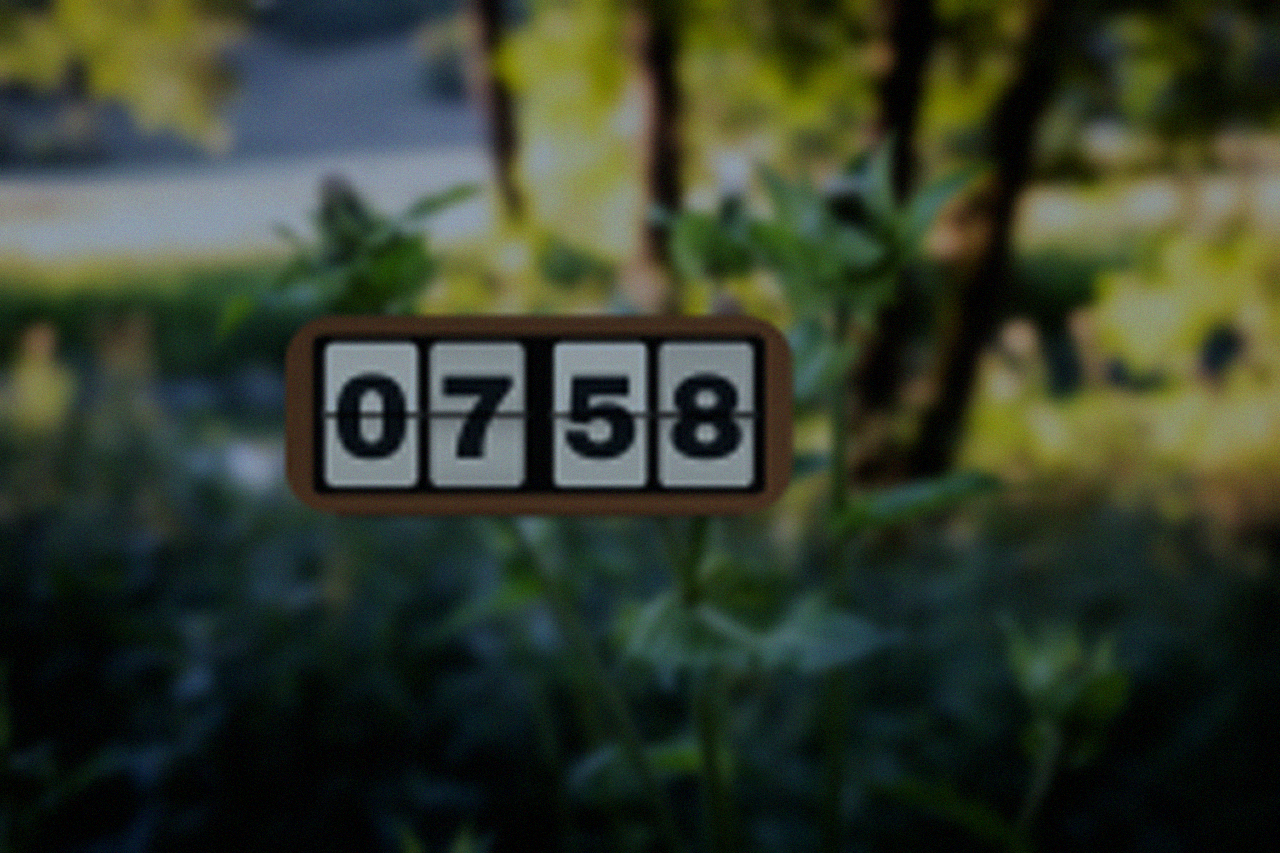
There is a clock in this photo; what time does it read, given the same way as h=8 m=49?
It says h=7 m=58
